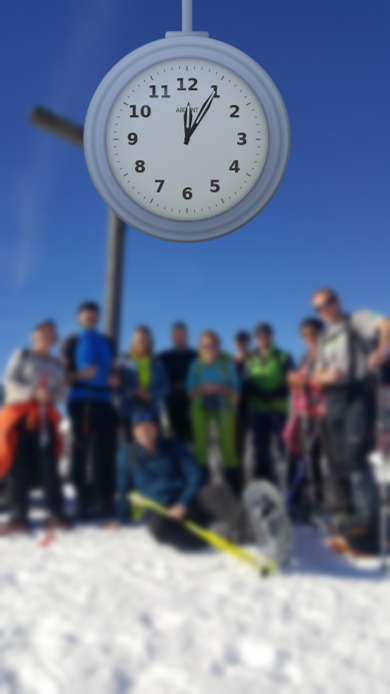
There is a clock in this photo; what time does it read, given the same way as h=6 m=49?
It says h=12 m=5
